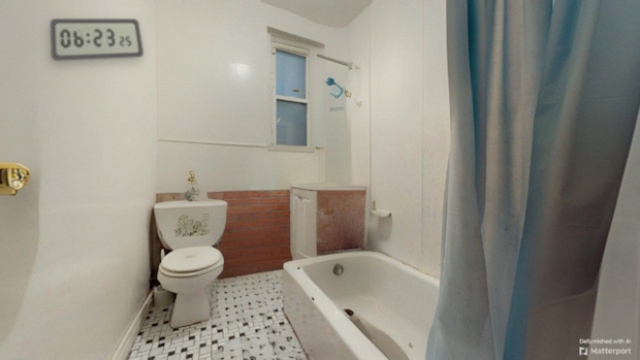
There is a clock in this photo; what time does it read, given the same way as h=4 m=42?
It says h=6 m=23
